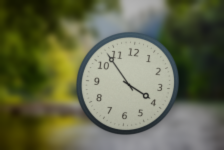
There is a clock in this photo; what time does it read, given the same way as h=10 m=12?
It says h=3 m=53
